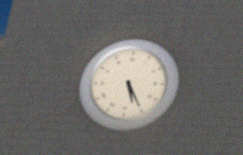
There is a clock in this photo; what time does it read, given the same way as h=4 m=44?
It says h=5 m=25
